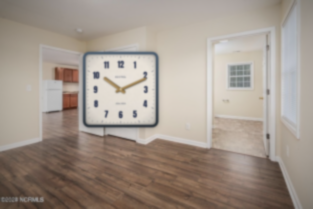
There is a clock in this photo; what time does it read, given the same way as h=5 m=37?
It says h=10 m=11
